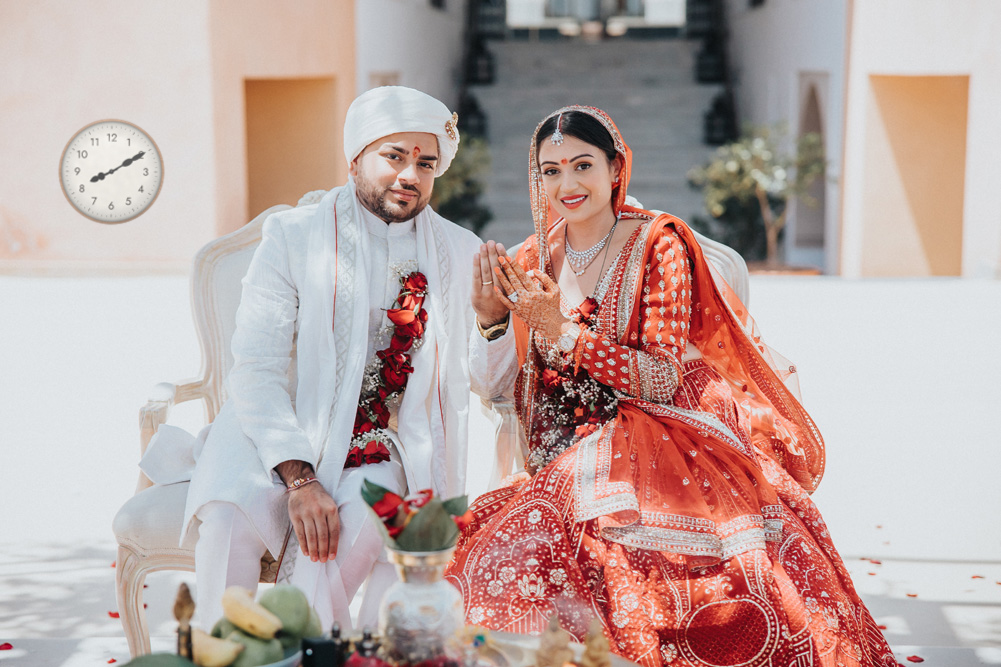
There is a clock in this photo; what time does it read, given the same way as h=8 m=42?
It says h=8 m=10
